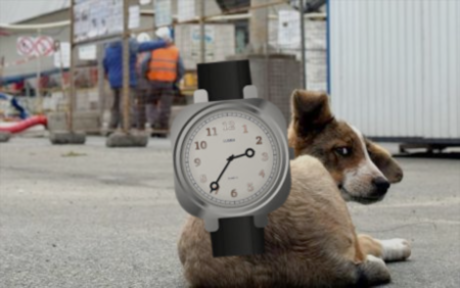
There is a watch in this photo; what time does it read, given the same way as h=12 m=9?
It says h=2 m=36
